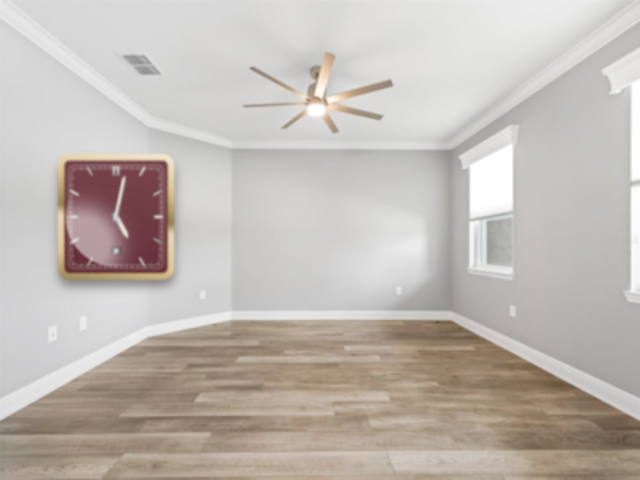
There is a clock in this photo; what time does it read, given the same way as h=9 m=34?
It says h=5 m=2
